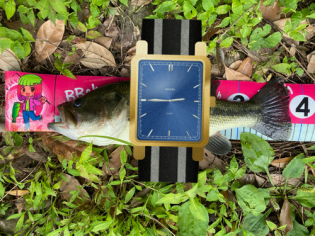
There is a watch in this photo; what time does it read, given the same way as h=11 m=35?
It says h=2 m=45
